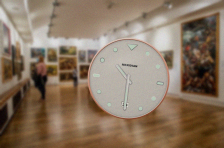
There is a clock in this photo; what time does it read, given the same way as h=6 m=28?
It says h=10 m=30
